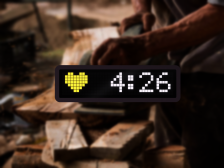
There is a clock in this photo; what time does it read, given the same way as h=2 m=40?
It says h=4 m=26
